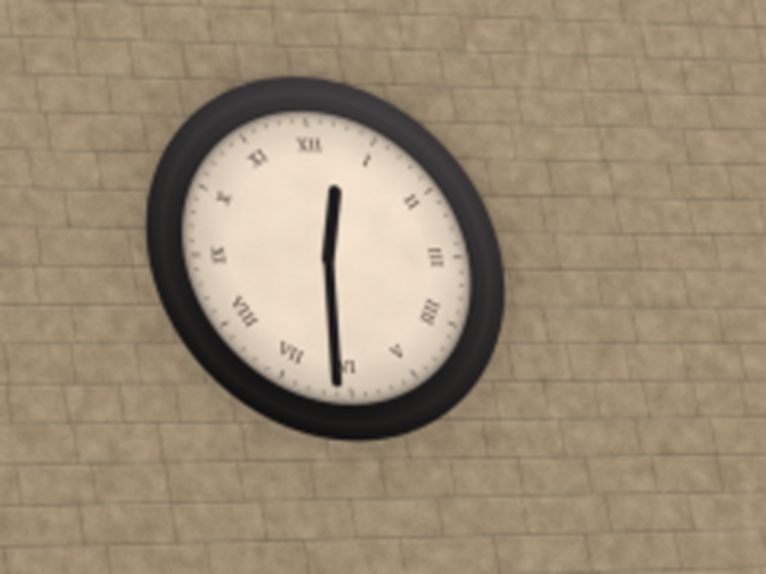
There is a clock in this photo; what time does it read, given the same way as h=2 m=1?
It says h=12 m=31
